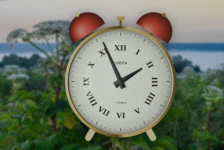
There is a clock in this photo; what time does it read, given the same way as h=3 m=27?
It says h=1 m=56
